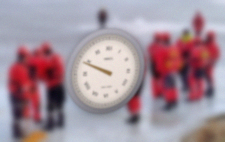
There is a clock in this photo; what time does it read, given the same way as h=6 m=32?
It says h=9 m=49
